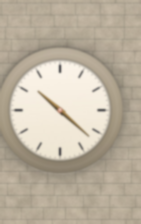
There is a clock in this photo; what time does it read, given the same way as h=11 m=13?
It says h=10 m=22
